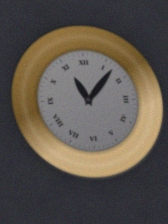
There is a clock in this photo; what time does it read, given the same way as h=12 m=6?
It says h=11 m=7
